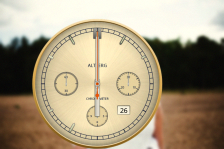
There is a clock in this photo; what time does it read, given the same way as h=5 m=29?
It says h=6 m=0
